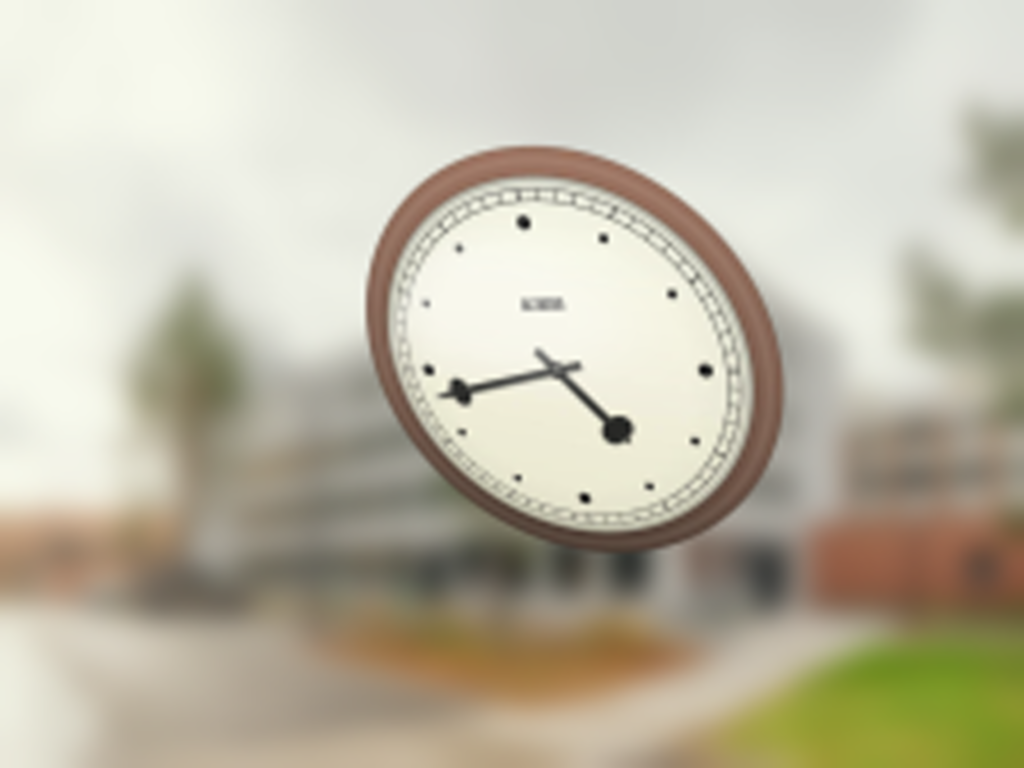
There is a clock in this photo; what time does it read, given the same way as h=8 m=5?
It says h=4 m=43
